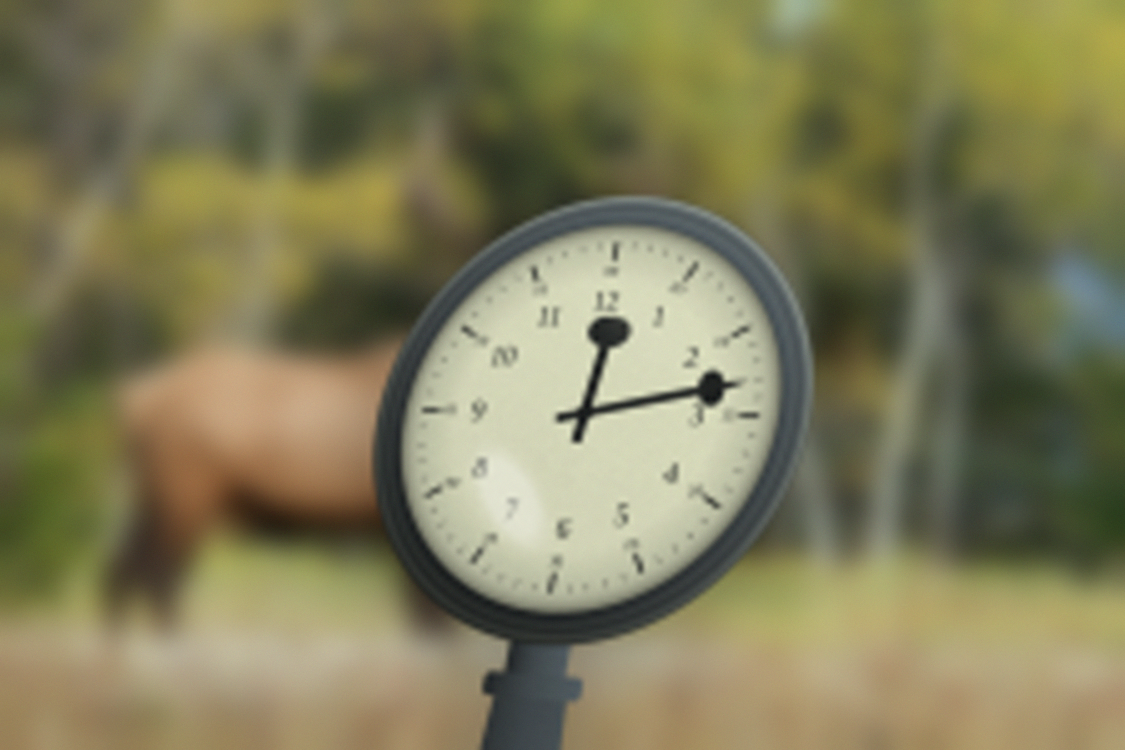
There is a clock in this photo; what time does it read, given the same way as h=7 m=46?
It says h=12 m=13
